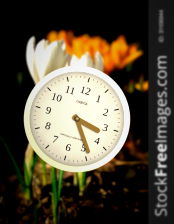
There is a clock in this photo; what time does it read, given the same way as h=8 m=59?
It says h=3 m=24
